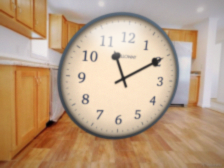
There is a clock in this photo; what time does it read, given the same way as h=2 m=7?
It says h=11 m=10
